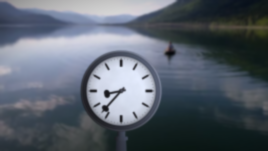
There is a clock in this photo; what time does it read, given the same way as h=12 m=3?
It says h=8 m=37
